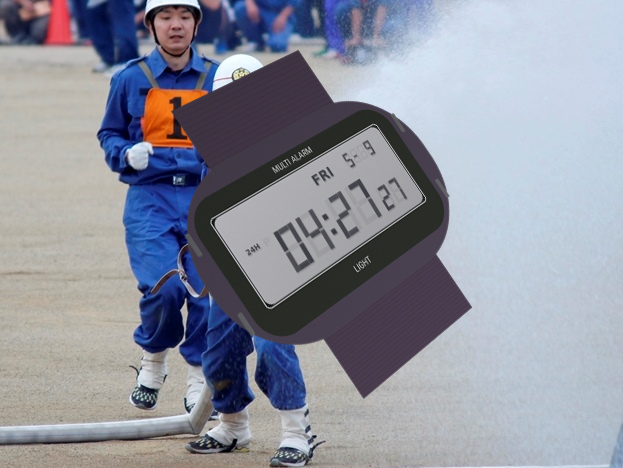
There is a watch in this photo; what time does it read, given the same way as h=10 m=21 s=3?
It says h=4 m=27 s=27
